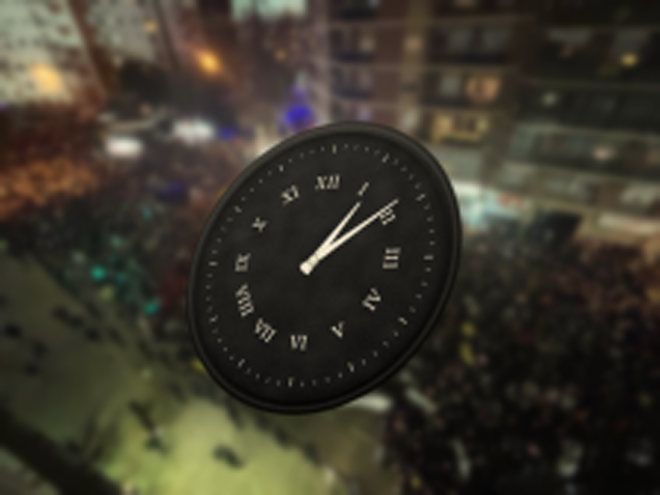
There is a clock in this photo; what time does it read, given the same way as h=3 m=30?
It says h=1 m=9
